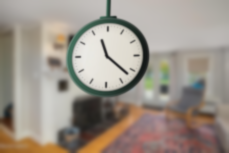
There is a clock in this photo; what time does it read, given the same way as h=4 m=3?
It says h=11 m=22
